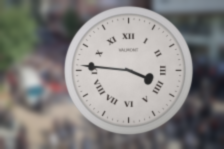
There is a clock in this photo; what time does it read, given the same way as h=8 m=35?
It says h=3 m=46
